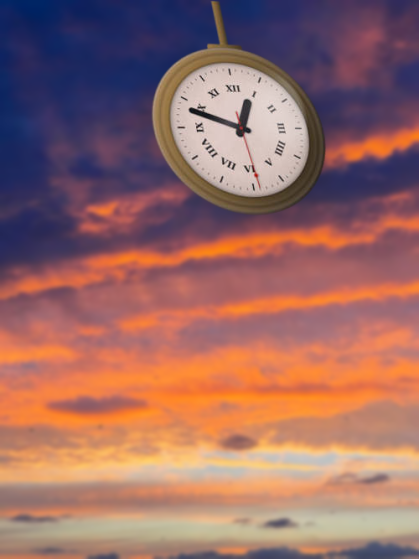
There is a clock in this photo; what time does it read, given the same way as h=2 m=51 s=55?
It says h=12 m=48 s=29
